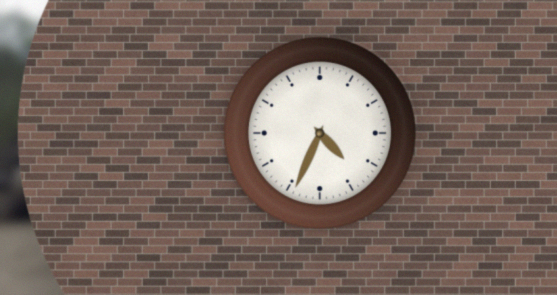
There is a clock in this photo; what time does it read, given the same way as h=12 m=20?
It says h=4 m=34
